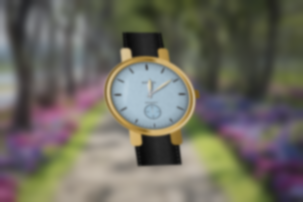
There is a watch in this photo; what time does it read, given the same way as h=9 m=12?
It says h=12 m=9
